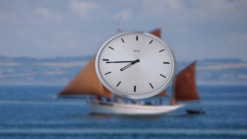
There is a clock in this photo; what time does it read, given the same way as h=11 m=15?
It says h=7 m=44
